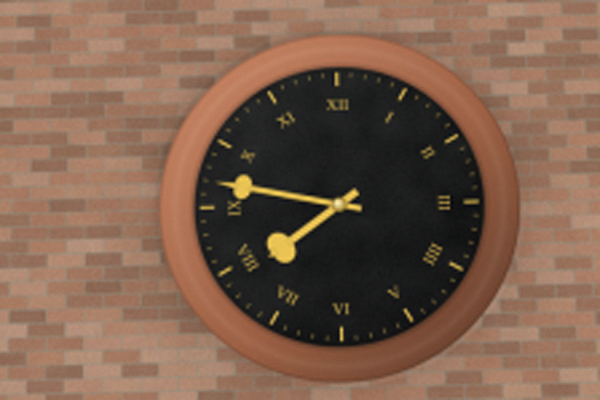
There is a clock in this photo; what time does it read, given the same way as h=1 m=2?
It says h=7 m=47
